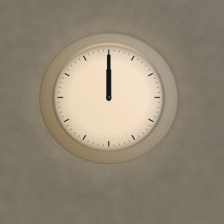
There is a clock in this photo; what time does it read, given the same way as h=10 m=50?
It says h=12 m=0
